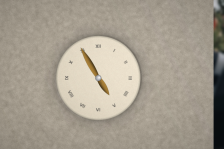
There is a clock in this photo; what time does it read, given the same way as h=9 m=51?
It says h=4 m=55
